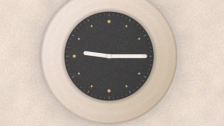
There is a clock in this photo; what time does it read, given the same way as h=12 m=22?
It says h=9 m=15
